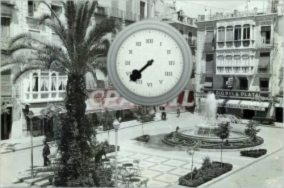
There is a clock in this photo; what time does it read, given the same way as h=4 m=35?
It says h=7 m=38
